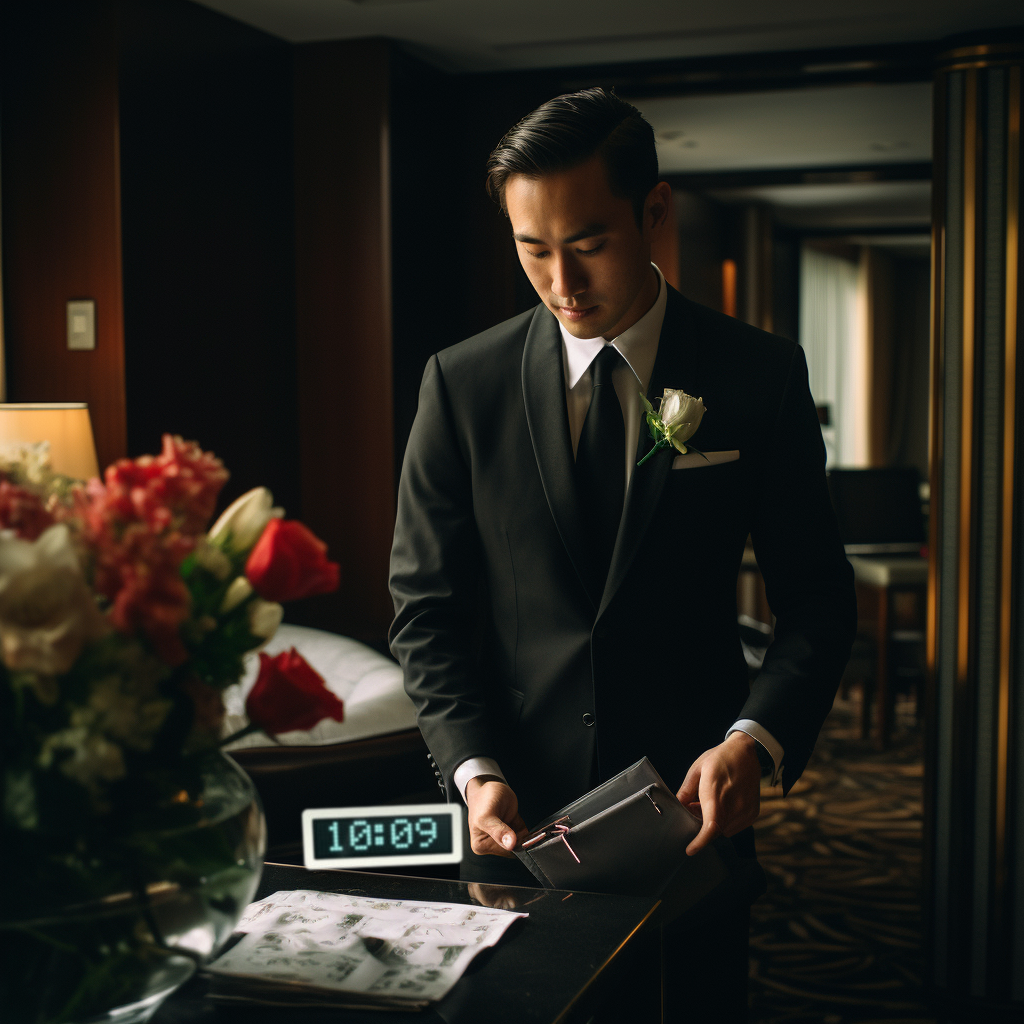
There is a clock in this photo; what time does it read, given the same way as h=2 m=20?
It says h=10 m=9
